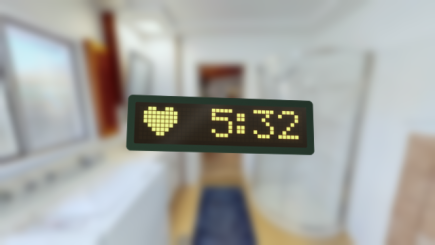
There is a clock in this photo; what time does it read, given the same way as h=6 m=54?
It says h=5 m=32
